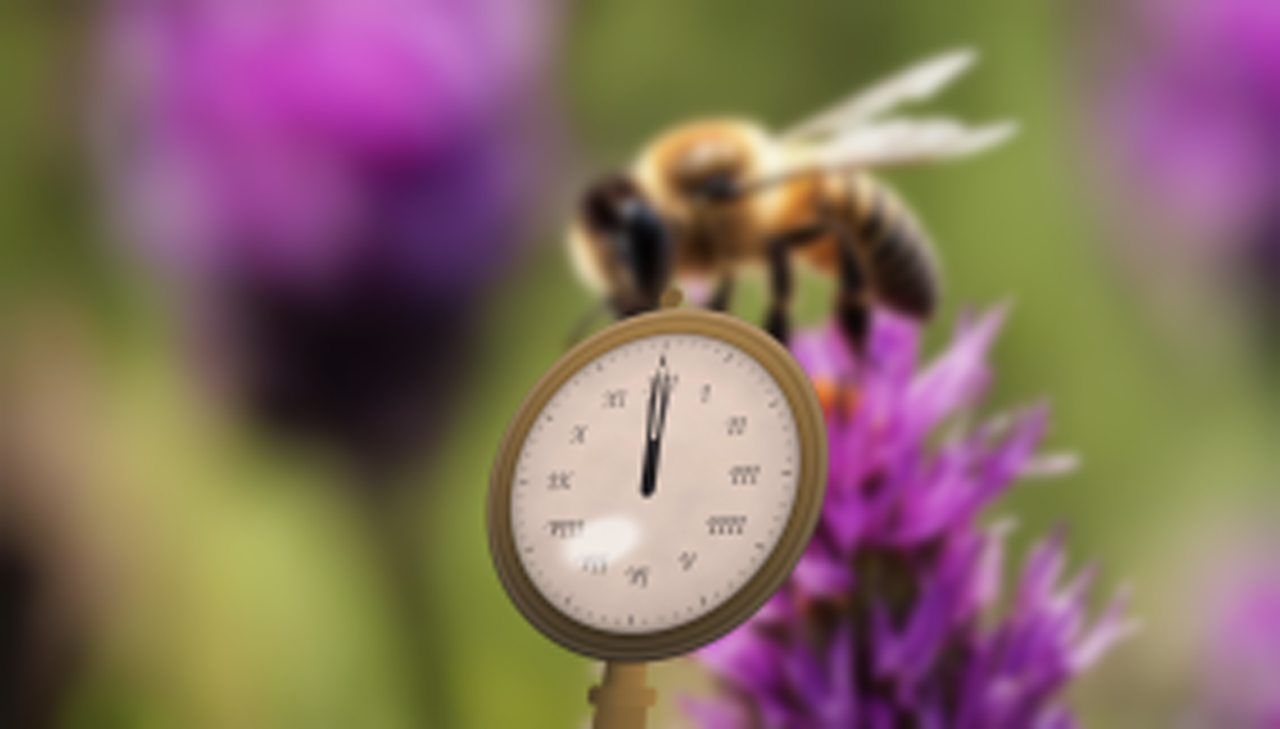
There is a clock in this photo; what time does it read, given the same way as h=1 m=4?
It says h=12 m=0
